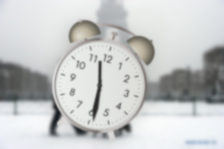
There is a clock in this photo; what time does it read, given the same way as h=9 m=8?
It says h=11 m=29
